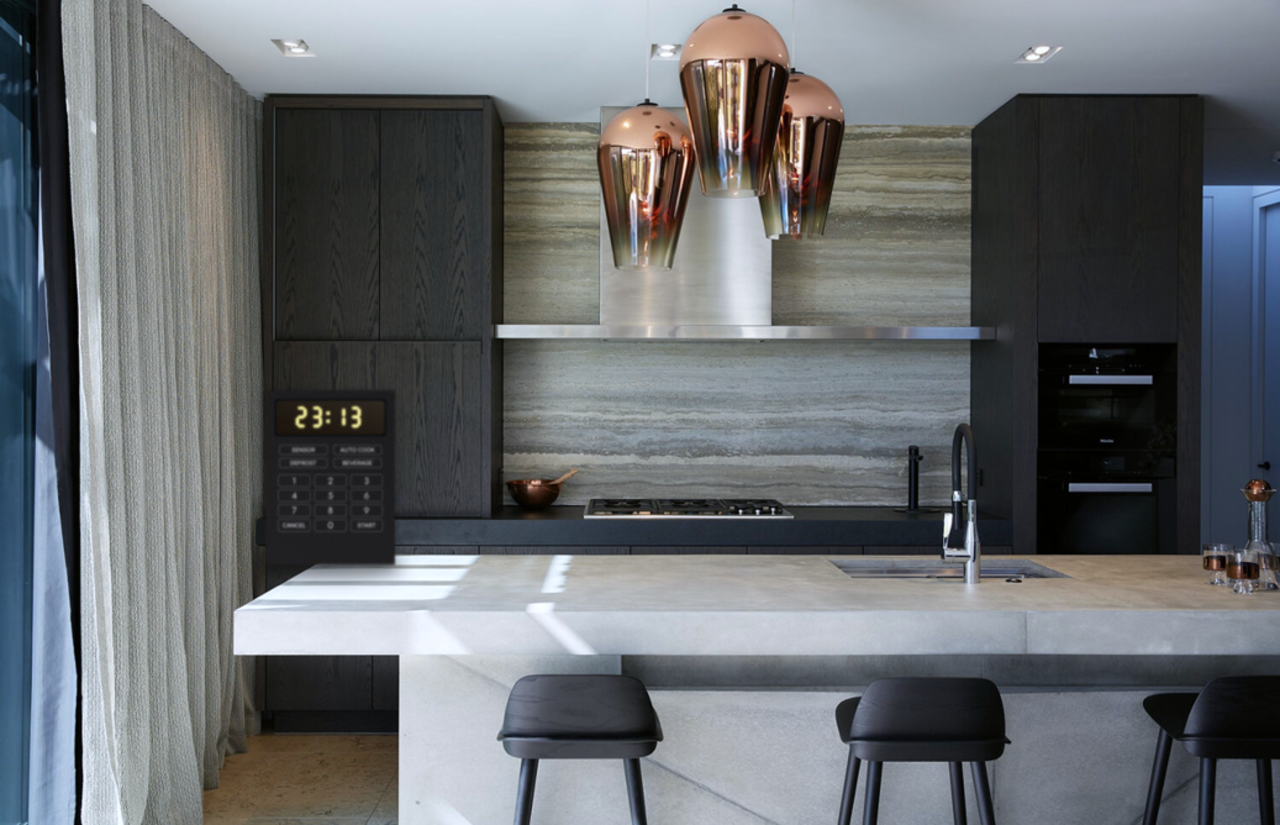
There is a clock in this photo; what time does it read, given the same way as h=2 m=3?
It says h=23 m=13
